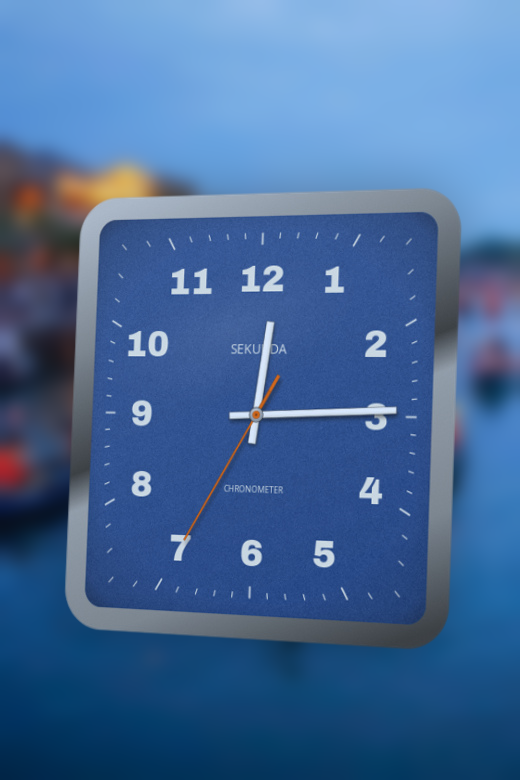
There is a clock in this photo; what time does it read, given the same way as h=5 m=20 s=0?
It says h=12 m=14 s=35
